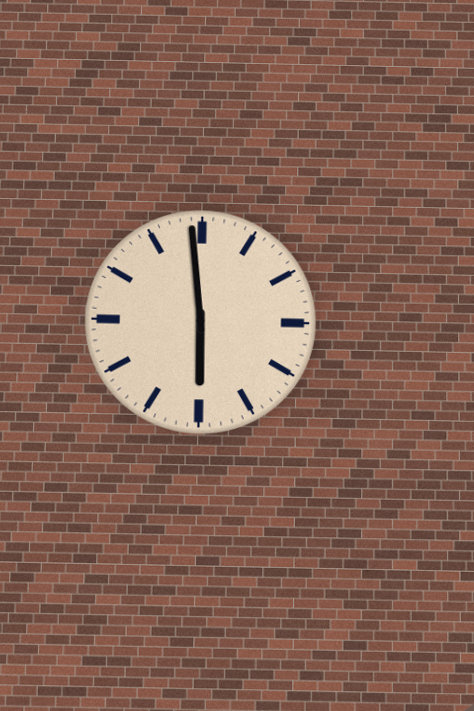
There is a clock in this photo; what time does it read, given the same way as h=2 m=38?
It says h=5 m=59
